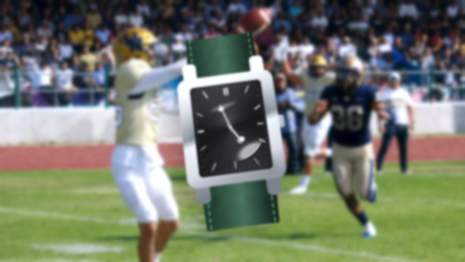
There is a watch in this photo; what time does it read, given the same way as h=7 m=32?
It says h=4 m=57
